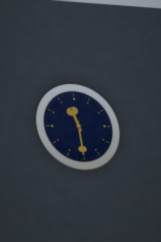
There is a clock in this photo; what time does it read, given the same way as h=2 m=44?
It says h=11 m=30
